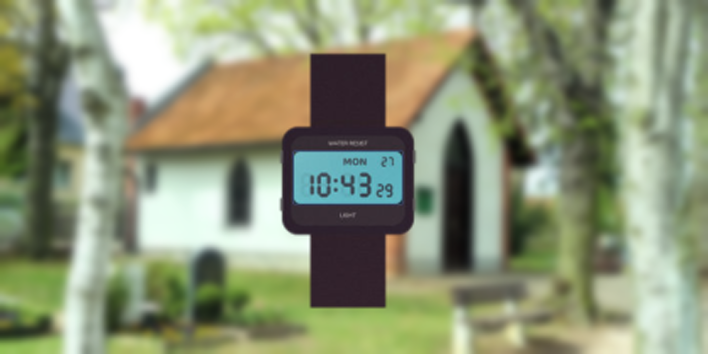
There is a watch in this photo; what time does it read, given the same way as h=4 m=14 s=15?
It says h=10 m=43 s=29
